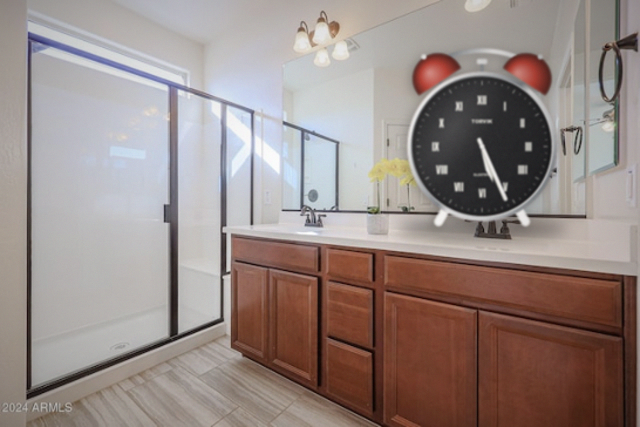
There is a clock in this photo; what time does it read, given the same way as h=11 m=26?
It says h=5 m=26
